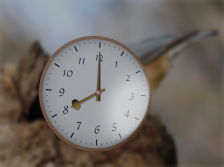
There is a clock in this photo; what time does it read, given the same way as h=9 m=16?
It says h=8 m=0
